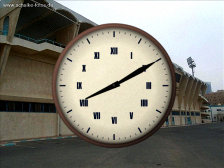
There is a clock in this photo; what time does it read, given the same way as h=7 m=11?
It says h=8 m=10
